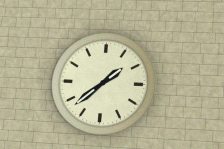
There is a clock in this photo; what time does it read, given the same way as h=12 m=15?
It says h=1 m=38
